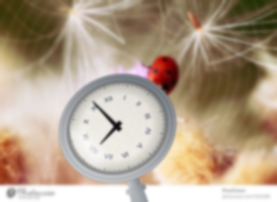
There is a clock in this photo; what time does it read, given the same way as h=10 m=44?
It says h=7 m=56
